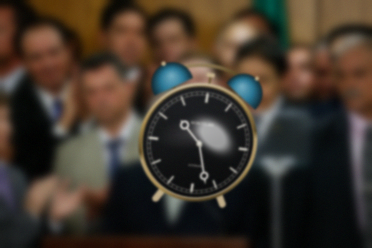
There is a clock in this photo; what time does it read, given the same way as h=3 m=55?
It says h=10 m=27
